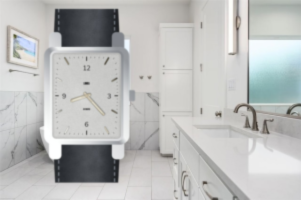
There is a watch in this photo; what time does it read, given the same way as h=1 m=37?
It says h=8 m=23
